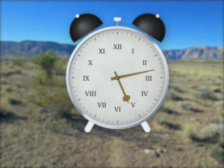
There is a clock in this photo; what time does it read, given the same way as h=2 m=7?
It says h=5 m=13
